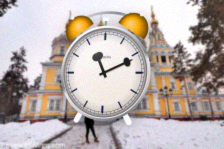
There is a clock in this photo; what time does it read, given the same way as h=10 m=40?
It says h=11 m=11
